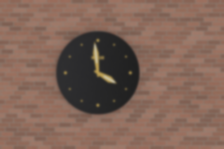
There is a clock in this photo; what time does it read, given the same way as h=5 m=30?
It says h=3 m=59
